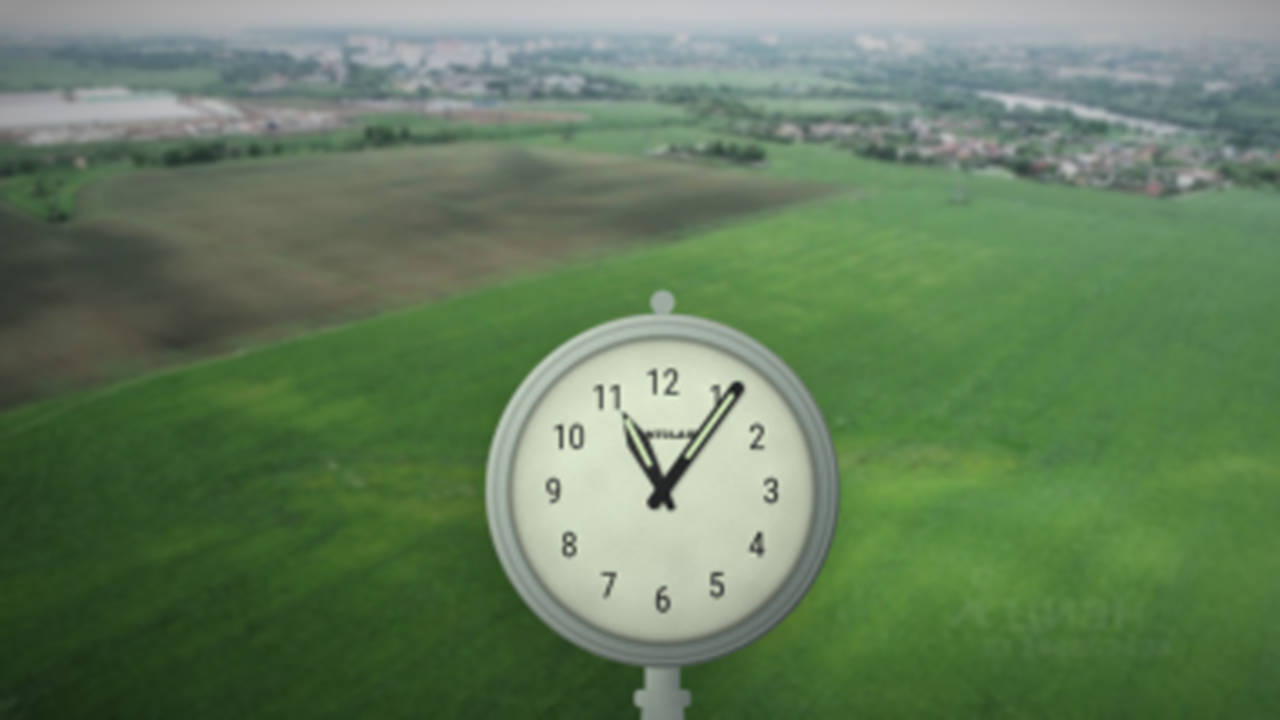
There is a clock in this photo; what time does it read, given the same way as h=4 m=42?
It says h=11 m=6
